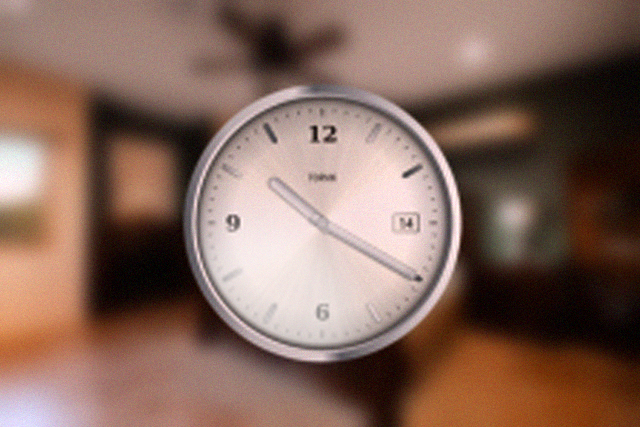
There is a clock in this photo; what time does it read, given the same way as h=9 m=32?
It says h=10 m=20
